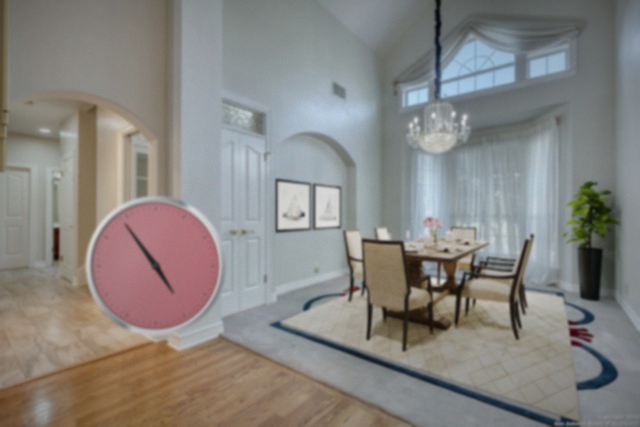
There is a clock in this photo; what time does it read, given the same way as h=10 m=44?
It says h=4 m=54
